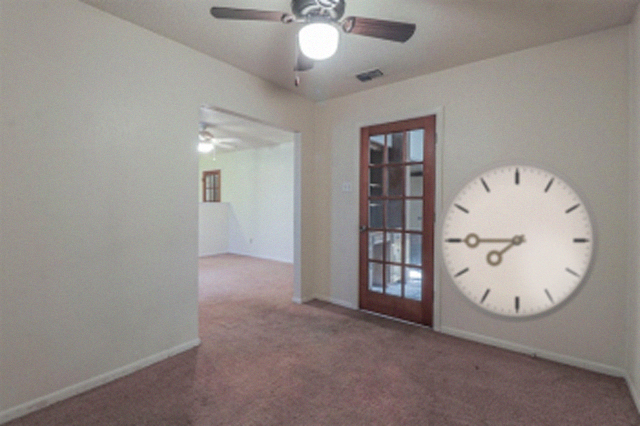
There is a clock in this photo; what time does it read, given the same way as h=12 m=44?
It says h=7 m=45
